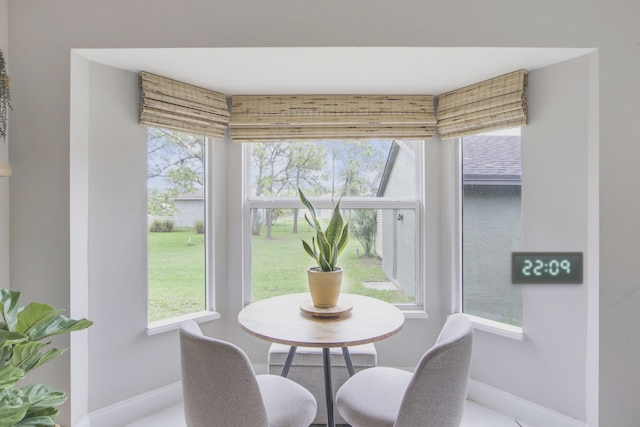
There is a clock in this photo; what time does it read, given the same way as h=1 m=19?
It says h=22 m=9
